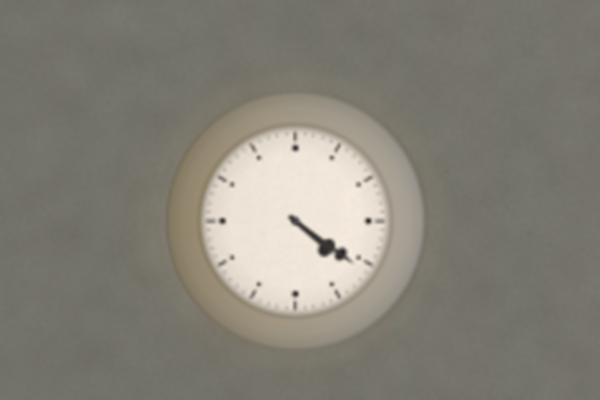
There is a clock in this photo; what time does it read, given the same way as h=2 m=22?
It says h=4 m=21
